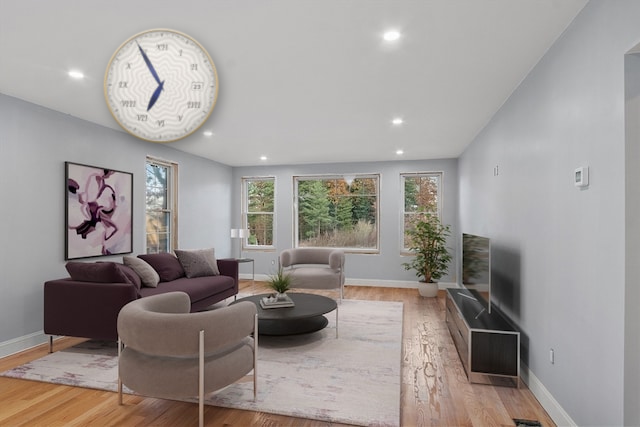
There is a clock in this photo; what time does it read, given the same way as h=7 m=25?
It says h=6 m=55
